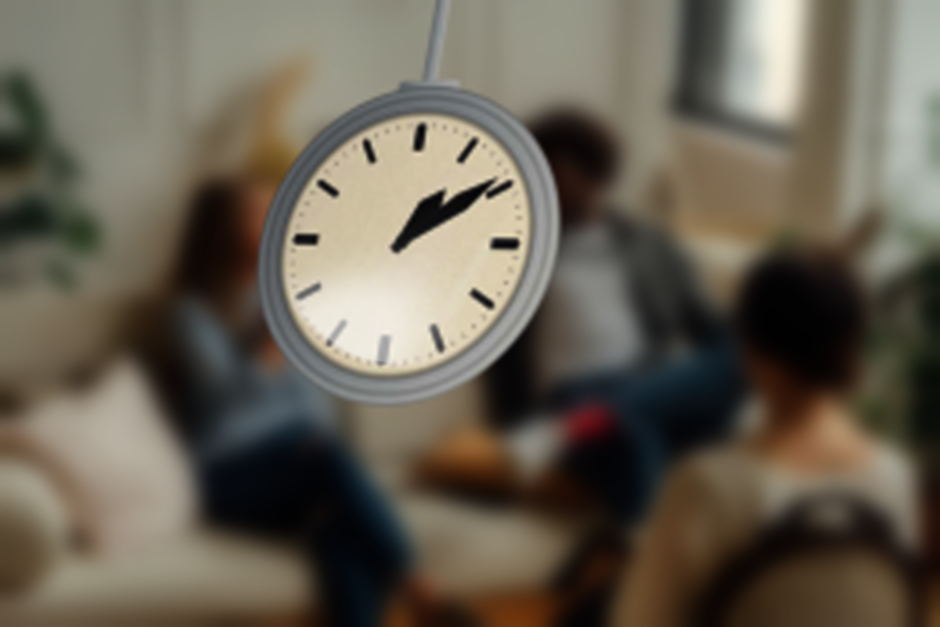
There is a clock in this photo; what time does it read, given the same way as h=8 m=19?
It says h=1 m=9
